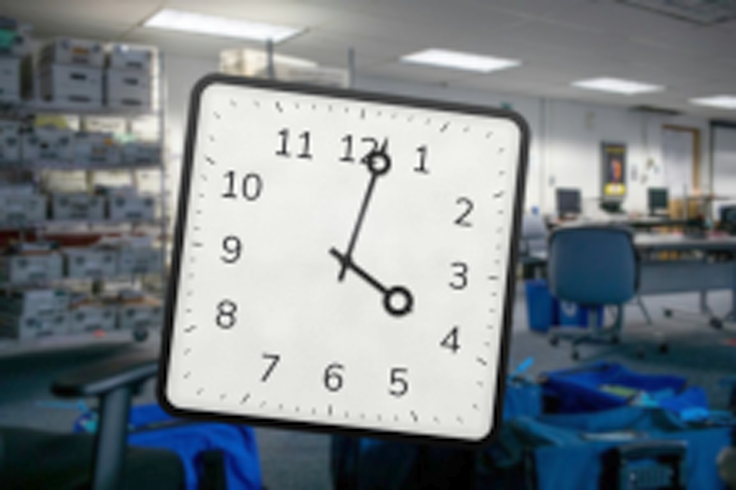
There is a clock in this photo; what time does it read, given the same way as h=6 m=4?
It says h=4 m=2
